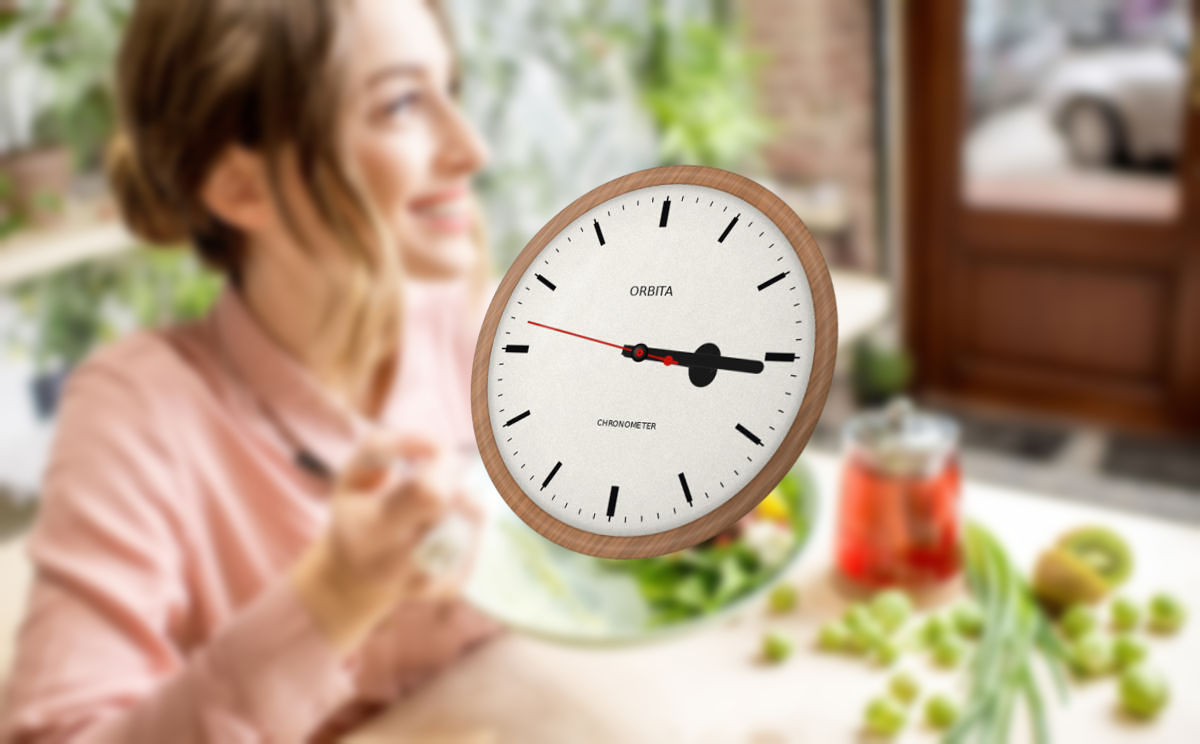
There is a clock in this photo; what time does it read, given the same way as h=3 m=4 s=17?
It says h=3 m=15 s=47
